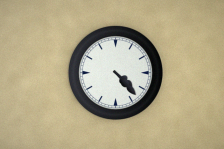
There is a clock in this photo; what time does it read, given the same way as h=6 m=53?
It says h=4 m=23
